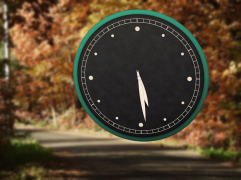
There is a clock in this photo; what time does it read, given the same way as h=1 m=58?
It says h=5 m=29
